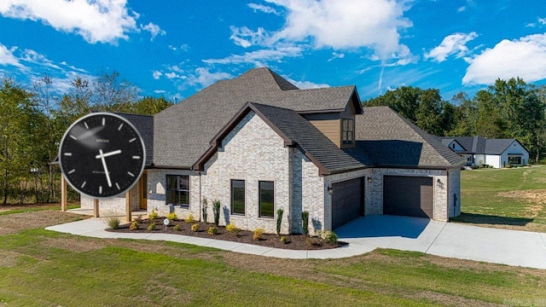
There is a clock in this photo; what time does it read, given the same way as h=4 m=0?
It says h=2 m=27
